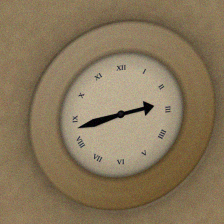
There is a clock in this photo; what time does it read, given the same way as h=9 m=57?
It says h=2 m=43
